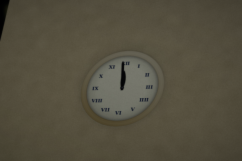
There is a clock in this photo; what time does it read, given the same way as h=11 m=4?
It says h=11 m=59
